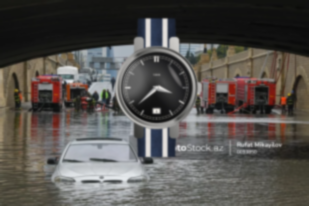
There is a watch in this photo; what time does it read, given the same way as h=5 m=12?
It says h=3 m=38
